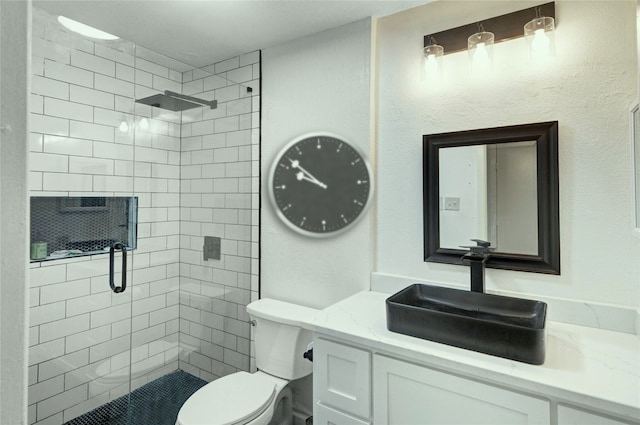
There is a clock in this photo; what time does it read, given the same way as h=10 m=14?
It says h=9 m=52
